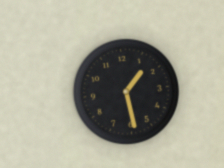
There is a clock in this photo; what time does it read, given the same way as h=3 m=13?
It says h=1 m=29
